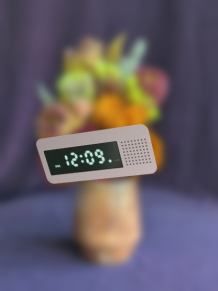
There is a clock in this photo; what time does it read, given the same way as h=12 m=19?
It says h=12 m=9
